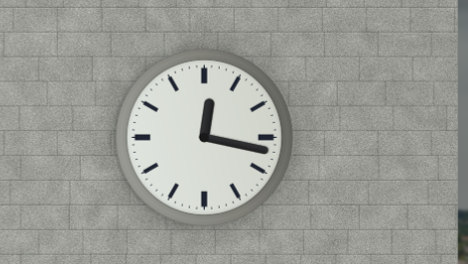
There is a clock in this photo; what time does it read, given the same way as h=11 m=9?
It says h=12 m=17
